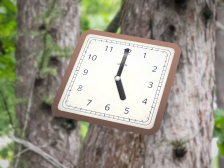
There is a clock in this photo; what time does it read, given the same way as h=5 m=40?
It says h=5 m=0
